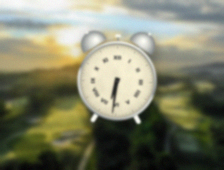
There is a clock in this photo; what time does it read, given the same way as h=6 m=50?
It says h=6 m=31
